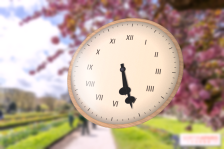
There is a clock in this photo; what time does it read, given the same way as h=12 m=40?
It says h=5 m=26
